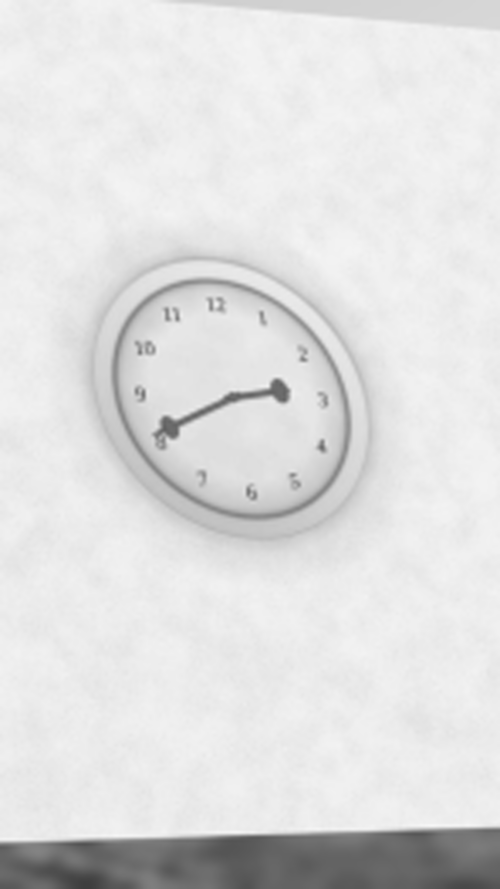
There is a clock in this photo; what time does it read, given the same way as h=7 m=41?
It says h=2 m=41
